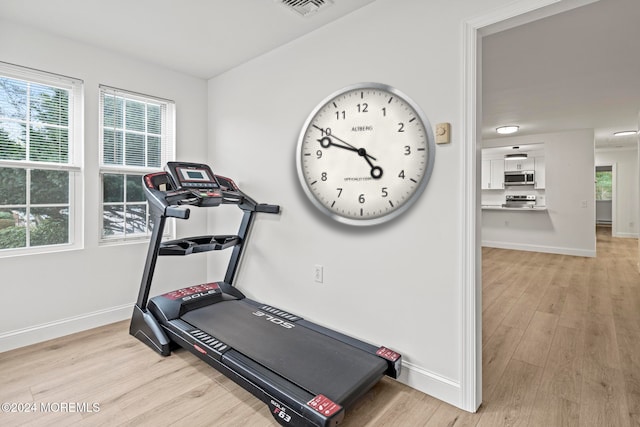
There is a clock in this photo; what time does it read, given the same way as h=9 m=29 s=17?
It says h=4 m=47 s=50
